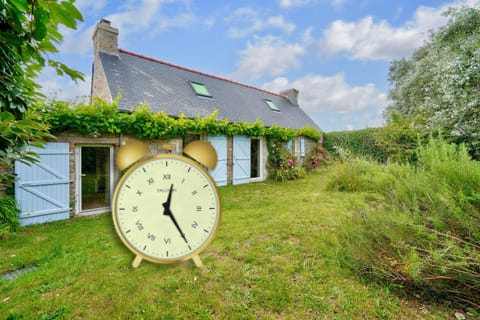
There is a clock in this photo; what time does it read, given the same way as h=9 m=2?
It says h=12 m=25
